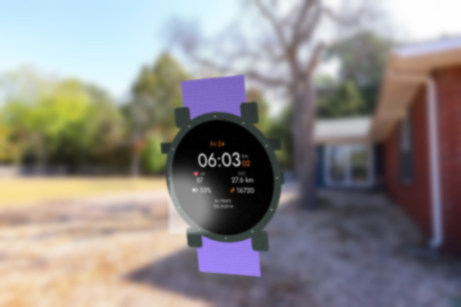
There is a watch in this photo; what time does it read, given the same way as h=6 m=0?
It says h=6 m=3
